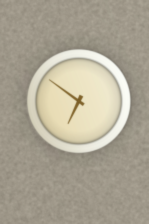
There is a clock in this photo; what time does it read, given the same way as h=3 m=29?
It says h=6 m=51
